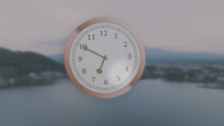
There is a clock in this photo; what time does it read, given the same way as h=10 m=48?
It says h=6 m=50
